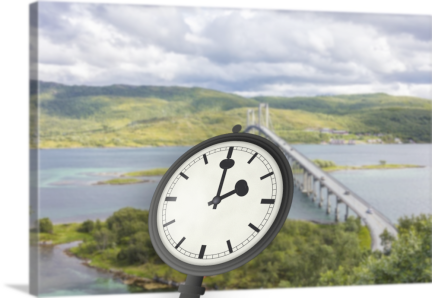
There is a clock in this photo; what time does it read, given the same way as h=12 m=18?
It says h=2 m=0
